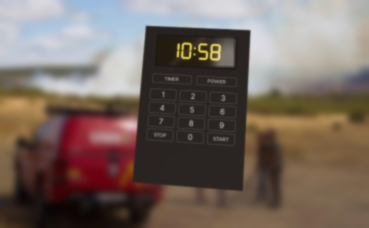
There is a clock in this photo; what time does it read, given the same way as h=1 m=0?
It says h=10 m=58
